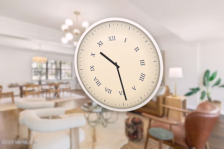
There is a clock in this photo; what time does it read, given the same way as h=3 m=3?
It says h=10 m=29
